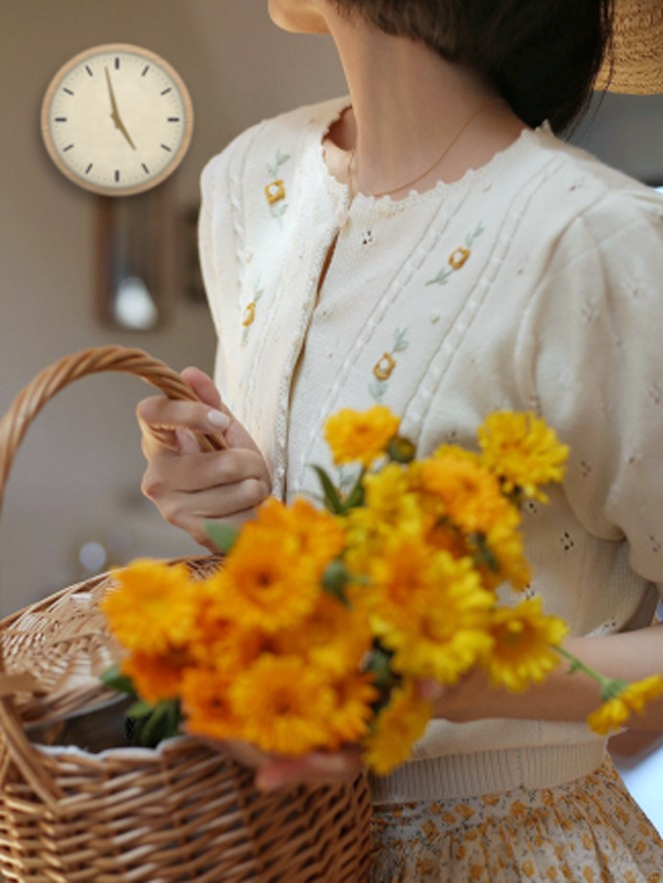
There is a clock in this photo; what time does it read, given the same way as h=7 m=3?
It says h=4 m=58
